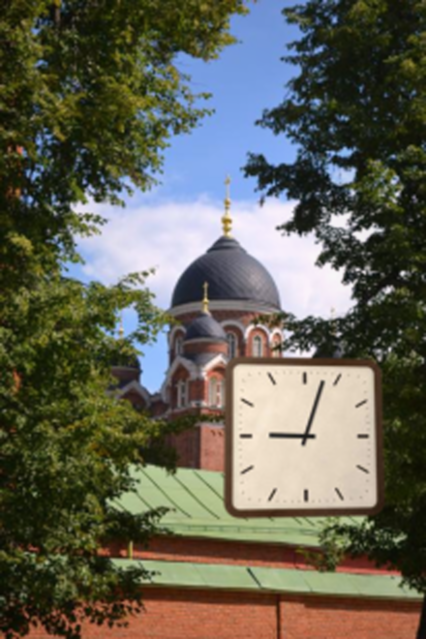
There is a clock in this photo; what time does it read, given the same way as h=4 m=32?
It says h=9 m=3
